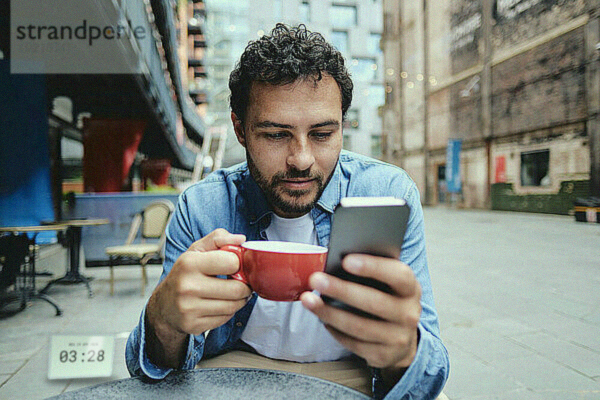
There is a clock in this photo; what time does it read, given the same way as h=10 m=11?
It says h=3 m=28
